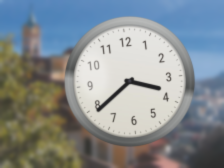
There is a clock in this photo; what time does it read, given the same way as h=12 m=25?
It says h=3 m=39
